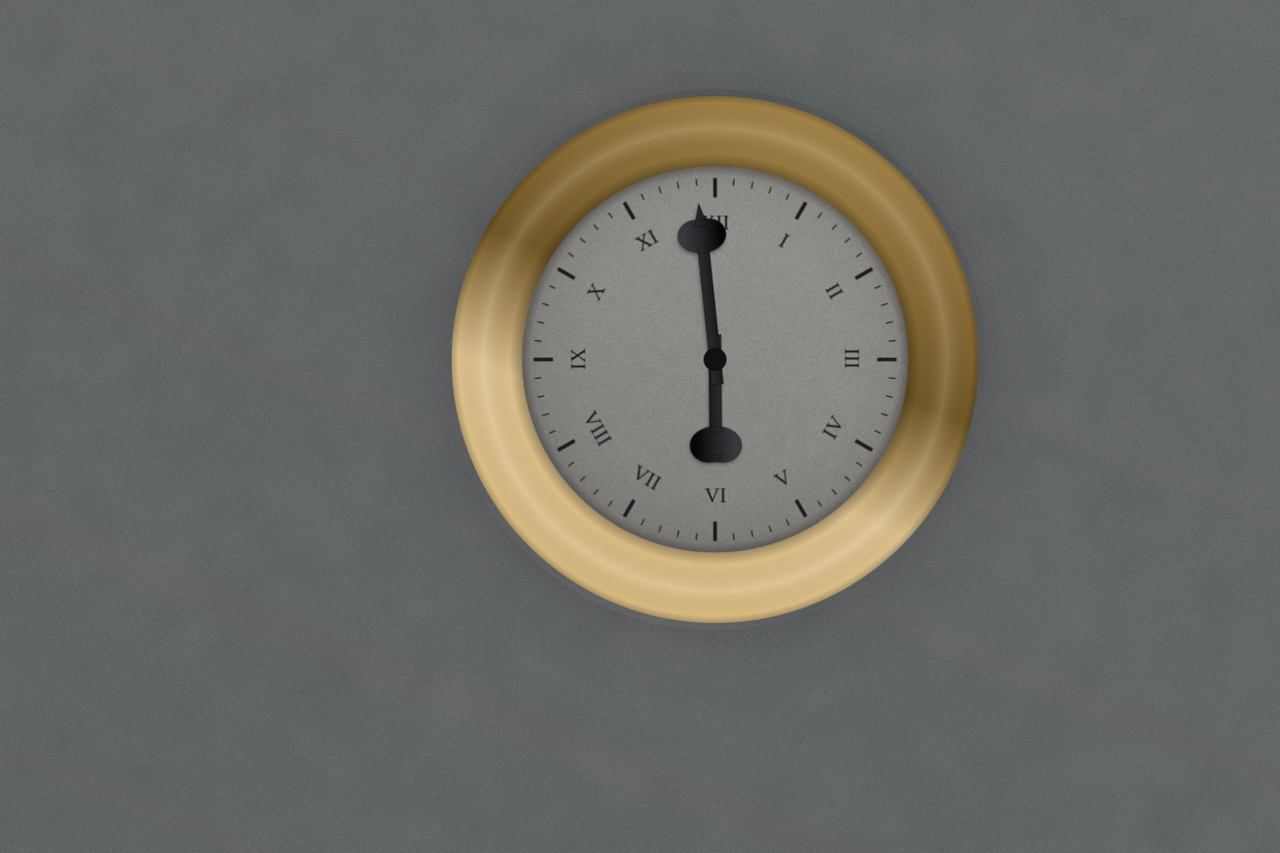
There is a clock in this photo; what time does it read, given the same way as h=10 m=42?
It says h=5 m=59
